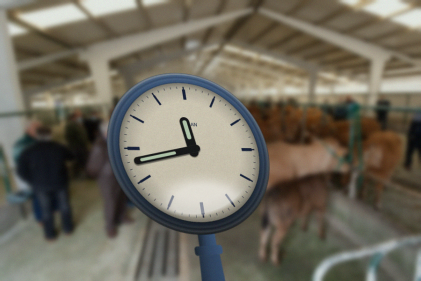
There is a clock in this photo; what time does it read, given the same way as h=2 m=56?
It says h=11 m=43
